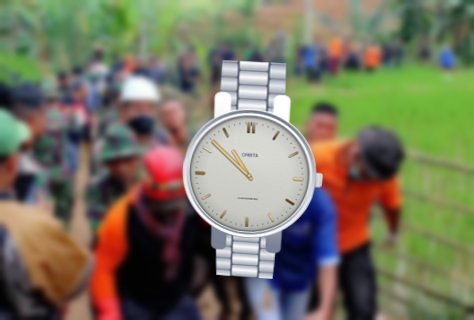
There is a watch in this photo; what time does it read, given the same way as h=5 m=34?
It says h=10 m=52
